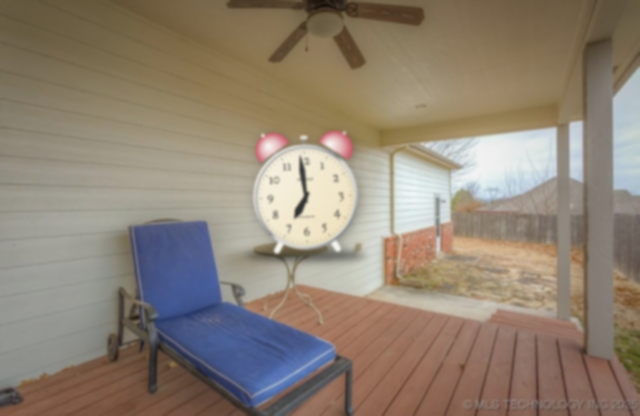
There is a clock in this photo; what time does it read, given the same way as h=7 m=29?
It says h=6 m=59
